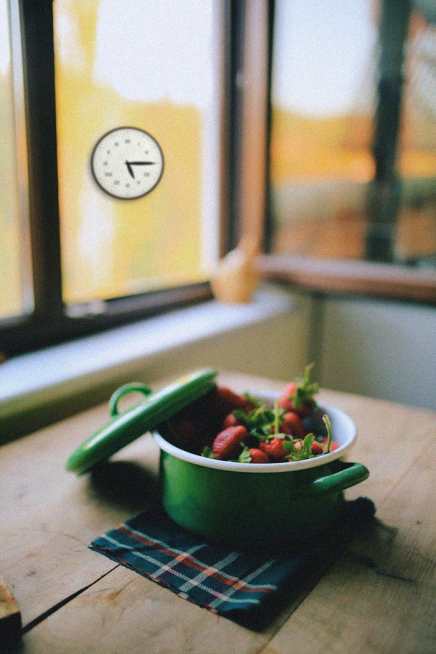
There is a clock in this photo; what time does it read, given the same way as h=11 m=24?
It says h=5 m=15
